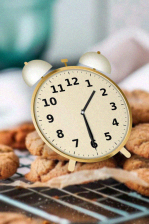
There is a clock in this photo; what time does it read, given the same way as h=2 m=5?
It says h=1 m=30
